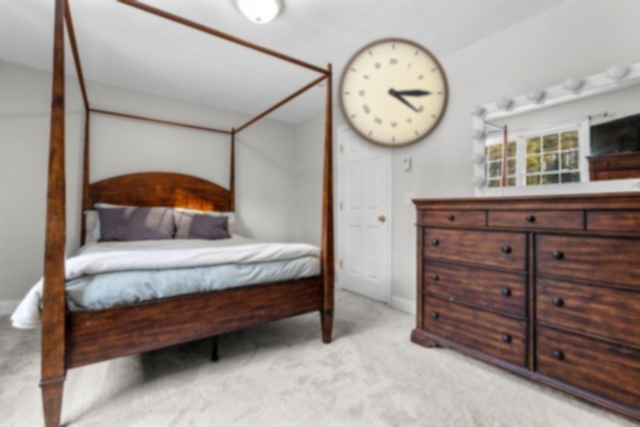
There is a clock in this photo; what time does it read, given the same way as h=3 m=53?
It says h=4 m=15
